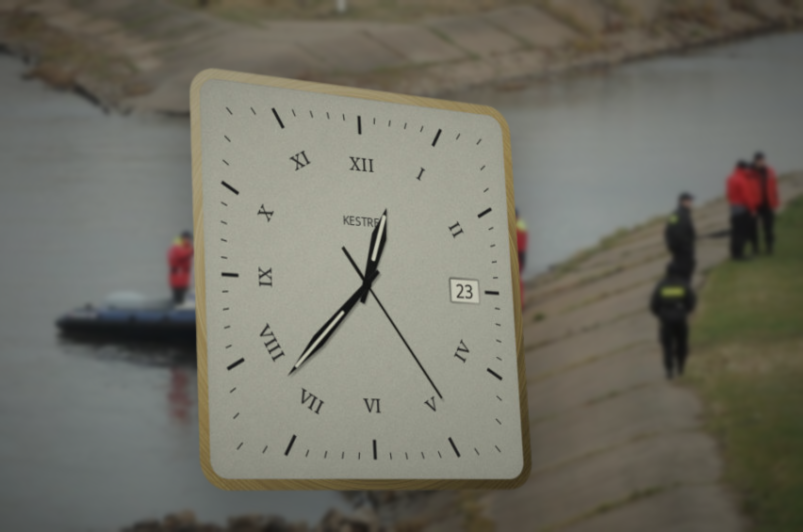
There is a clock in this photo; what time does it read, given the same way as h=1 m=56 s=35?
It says h=12 m=37 s=24
